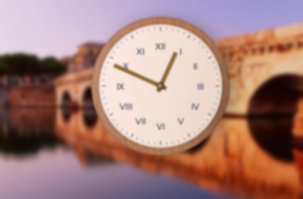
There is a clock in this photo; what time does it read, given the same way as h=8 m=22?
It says h=12 m=49
